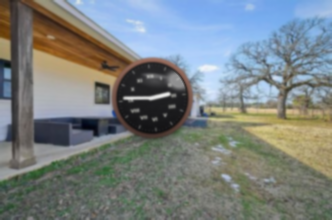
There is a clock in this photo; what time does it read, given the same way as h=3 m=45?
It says h=2 m=46
